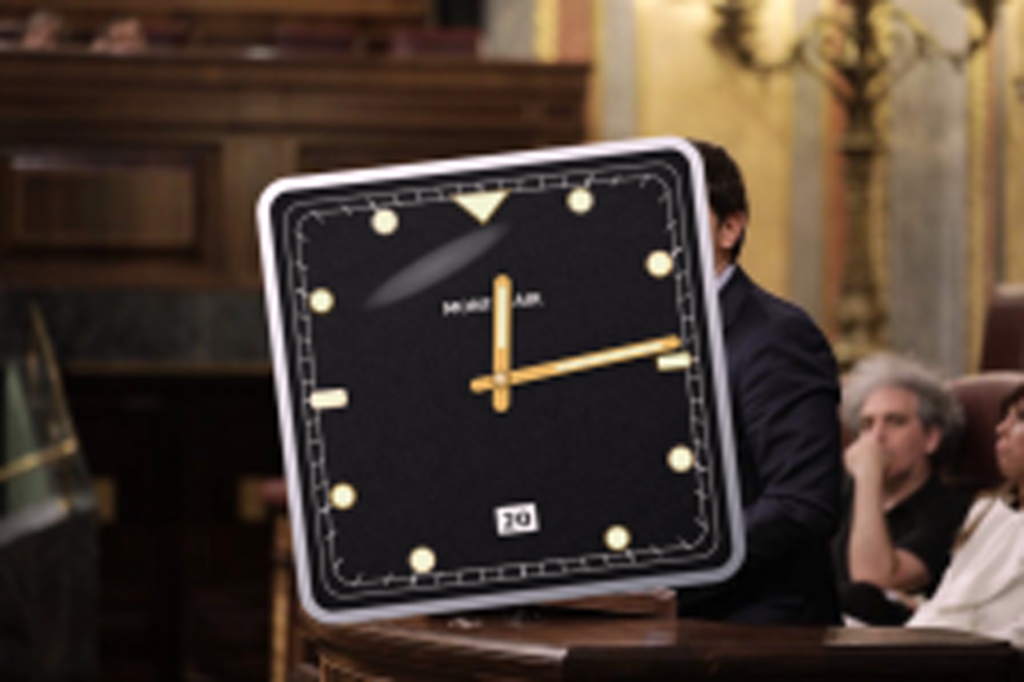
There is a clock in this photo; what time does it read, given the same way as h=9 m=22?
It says h=12 m=14
